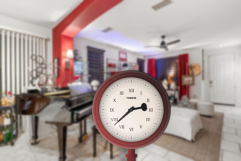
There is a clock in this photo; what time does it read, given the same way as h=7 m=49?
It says h=2 m=38
